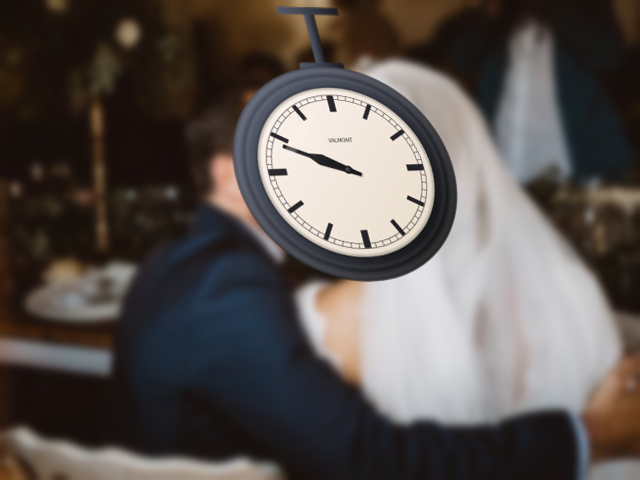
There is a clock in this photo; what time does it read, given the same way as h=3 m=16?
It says h=9 m=49
